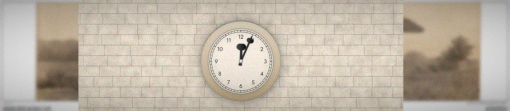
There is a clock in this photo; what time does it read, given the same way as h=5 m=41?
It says h=12 m=4
